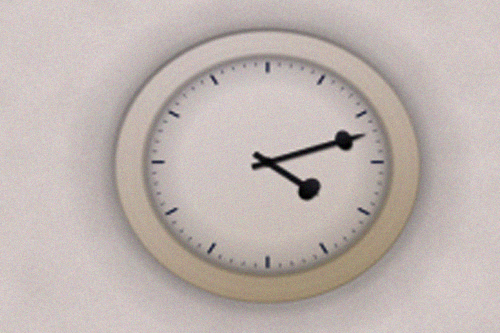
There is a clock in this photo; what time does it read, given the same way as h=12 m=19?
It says h=4 m=12
